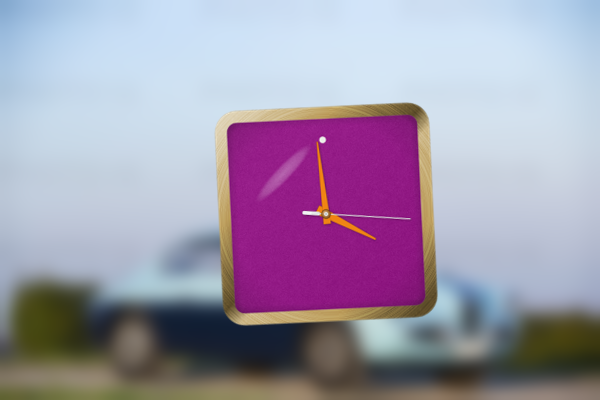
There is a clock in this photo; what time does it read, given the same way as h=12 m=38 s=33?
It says h=3 m=59 s=16
